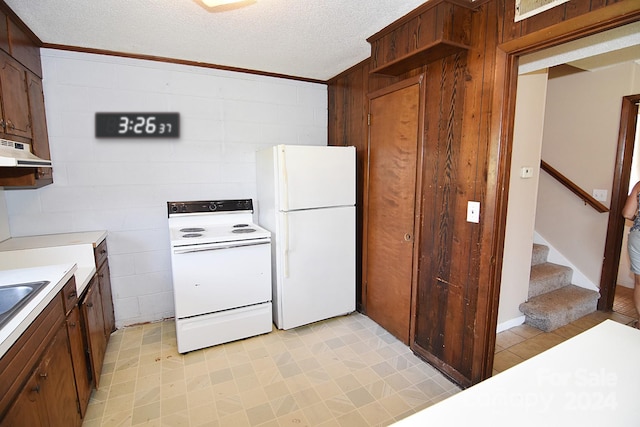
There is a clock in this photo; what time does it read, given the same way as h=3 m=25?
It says h=3 m=26
